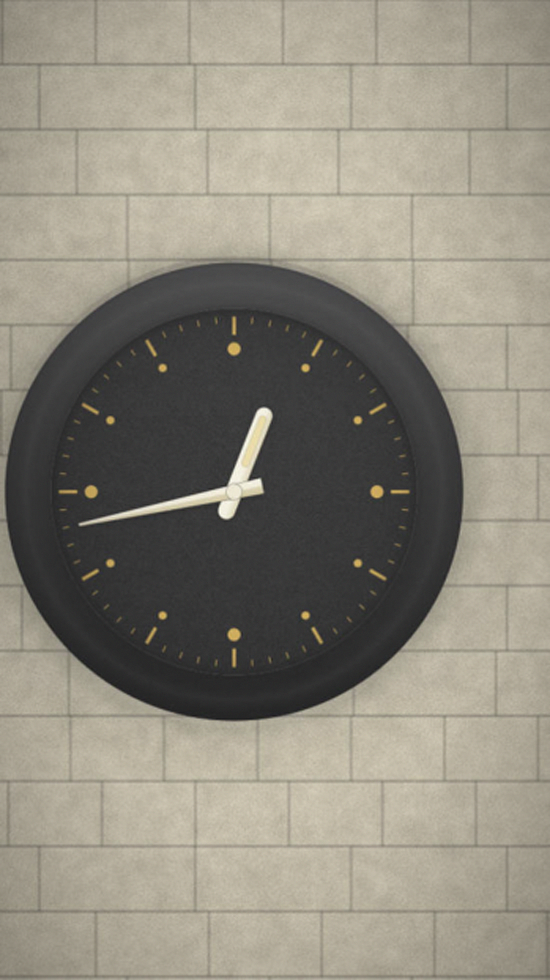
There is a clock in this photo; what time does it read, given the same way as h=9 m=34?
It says h=12 m=43
